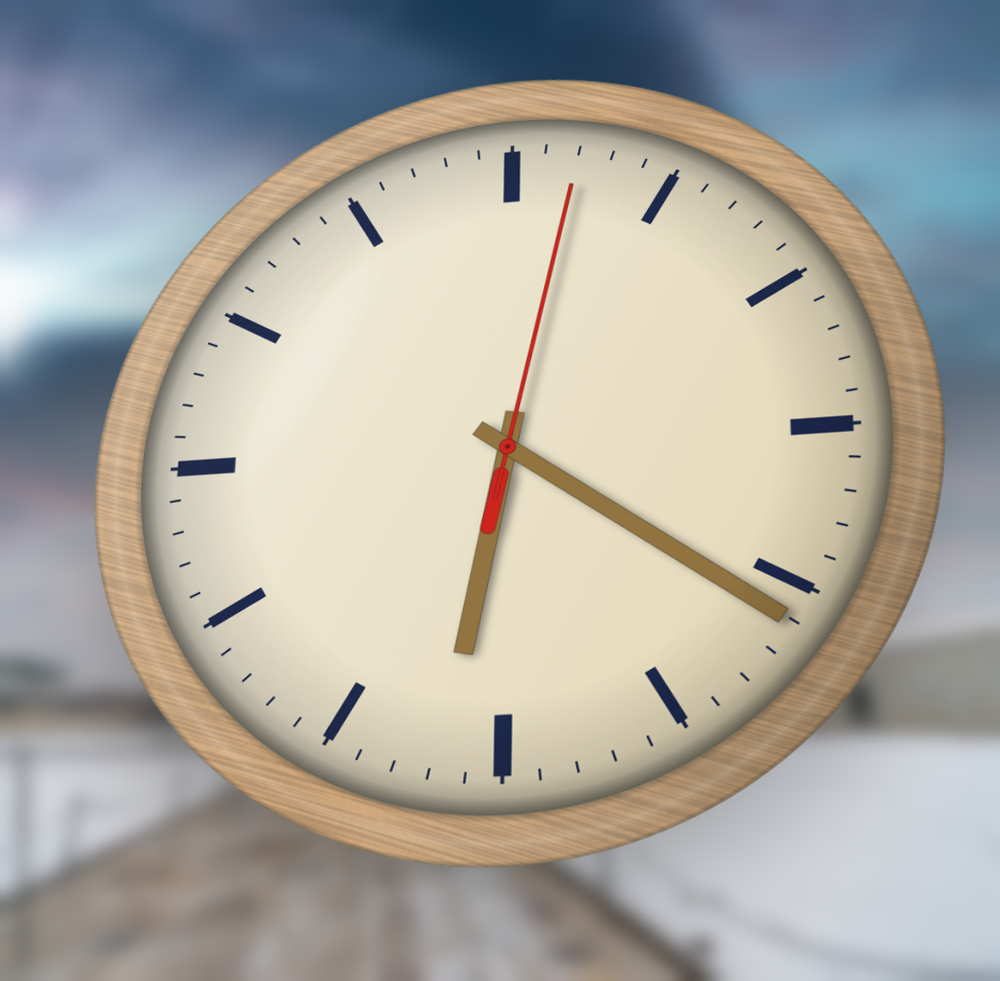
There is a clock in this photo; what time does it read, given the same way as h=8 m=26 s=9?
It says h=6 m=21 s=2
